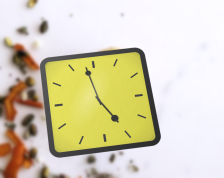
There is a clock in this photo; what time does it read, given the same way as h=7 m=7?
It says h=4 m=58
